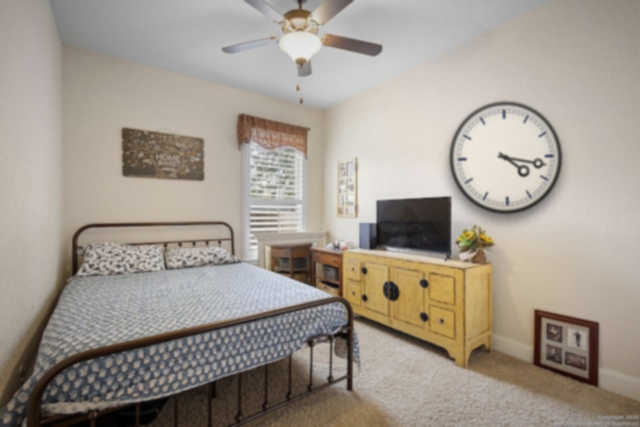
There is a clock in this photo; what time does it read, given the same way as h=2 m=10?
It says h=4 m=17
